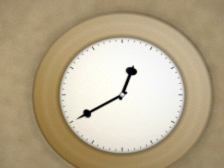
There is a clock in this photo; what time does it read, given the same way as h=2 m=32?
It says h=12 m=40
